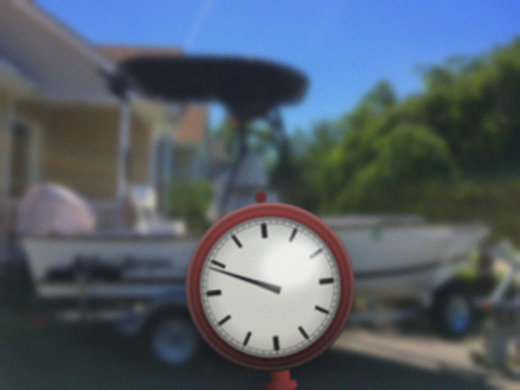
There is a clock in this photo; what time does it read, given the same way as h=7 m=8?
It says h=9 m=49
